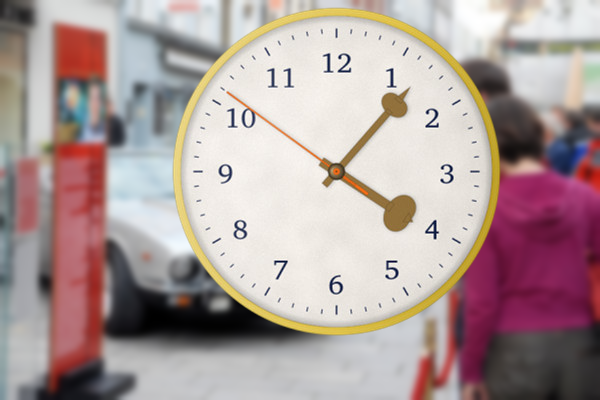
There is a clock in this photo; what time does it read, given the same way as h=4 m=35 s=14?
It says h=4 m=6 s=51
